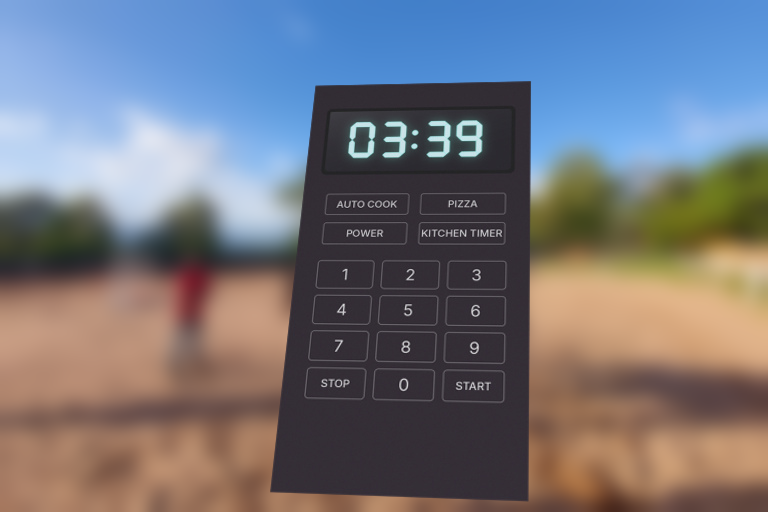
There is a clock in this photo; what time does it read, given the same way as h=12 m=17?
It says h=3 m=39
